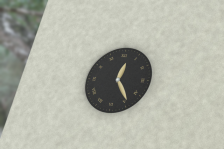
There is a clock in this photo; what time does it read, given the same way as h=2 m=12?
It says h=12 m=24
